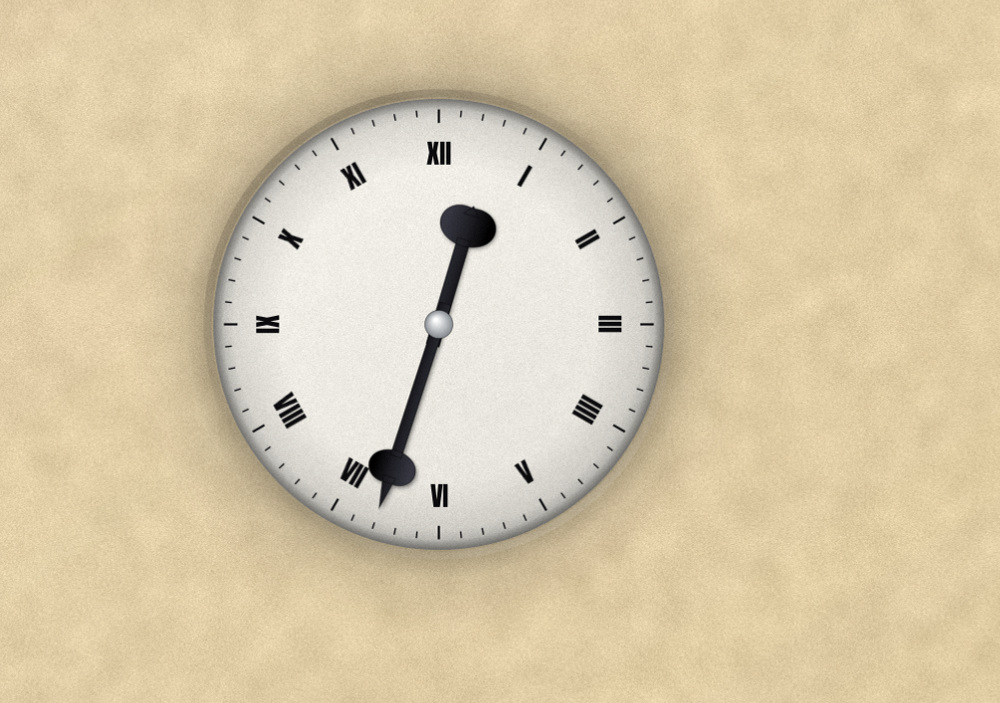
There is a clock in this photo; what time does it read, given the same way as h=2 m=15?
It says h=12 m=33
